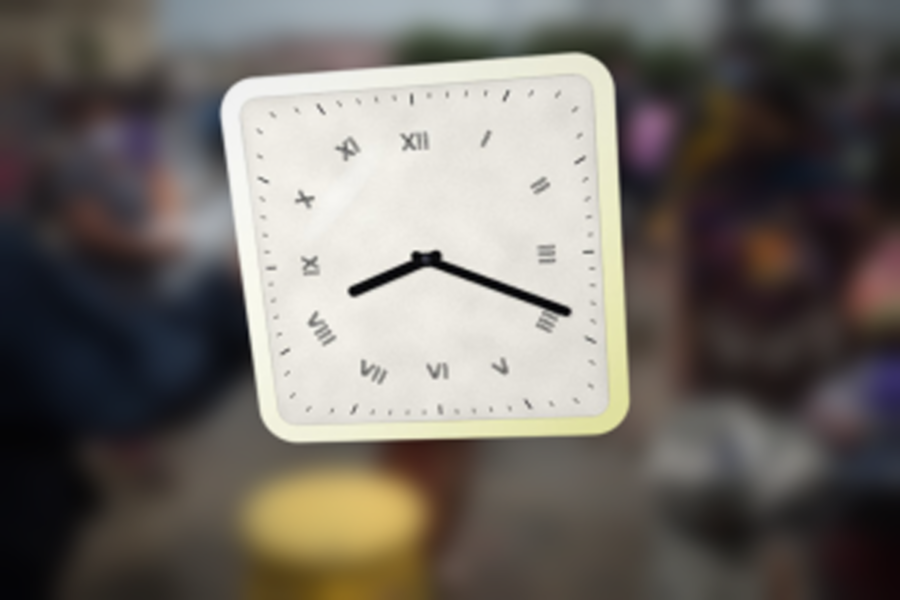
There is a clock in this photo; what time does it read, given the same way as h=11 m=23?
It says h=8 m=19
